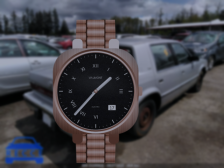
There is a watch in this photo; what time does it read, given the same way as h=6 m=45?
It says h=1 m=37
